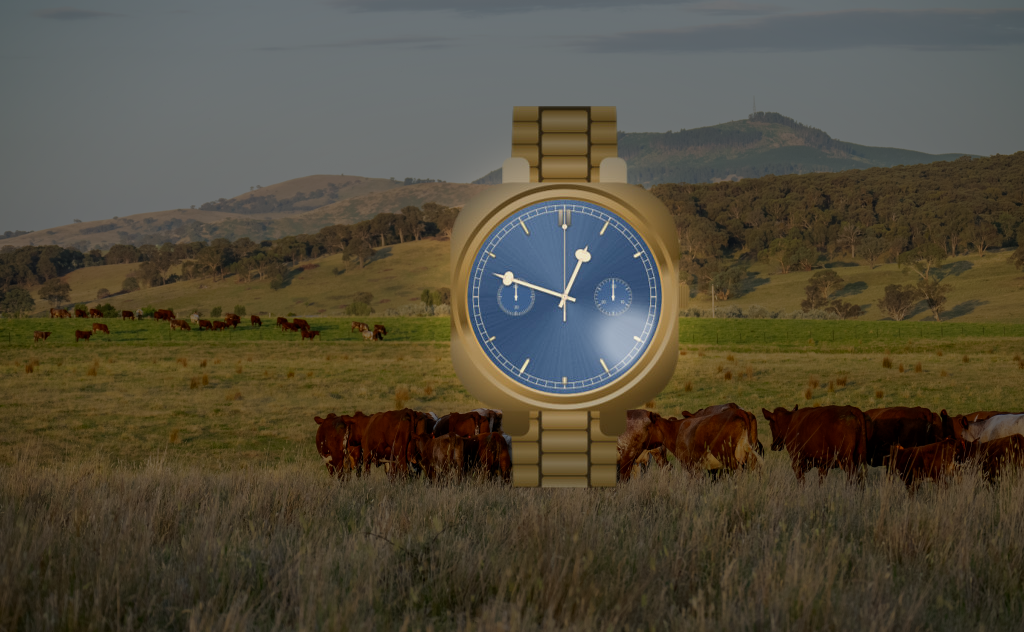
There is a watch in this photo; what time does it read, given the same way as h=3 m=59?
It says h=12 m=48
